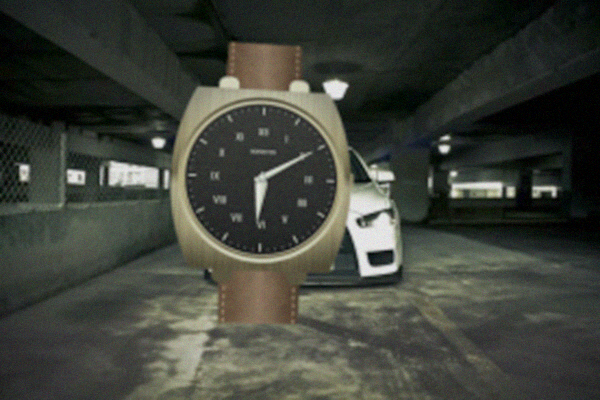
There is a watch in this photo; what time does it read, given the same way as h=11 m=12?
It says h=6 m=10
